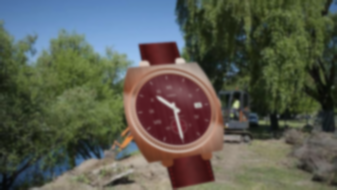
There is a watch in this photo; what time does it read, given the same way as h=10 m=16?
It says h=10 m=30
